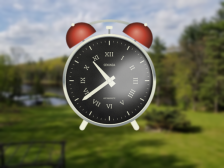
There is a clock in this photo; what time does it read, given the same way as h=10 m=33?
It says h=10 m=39
